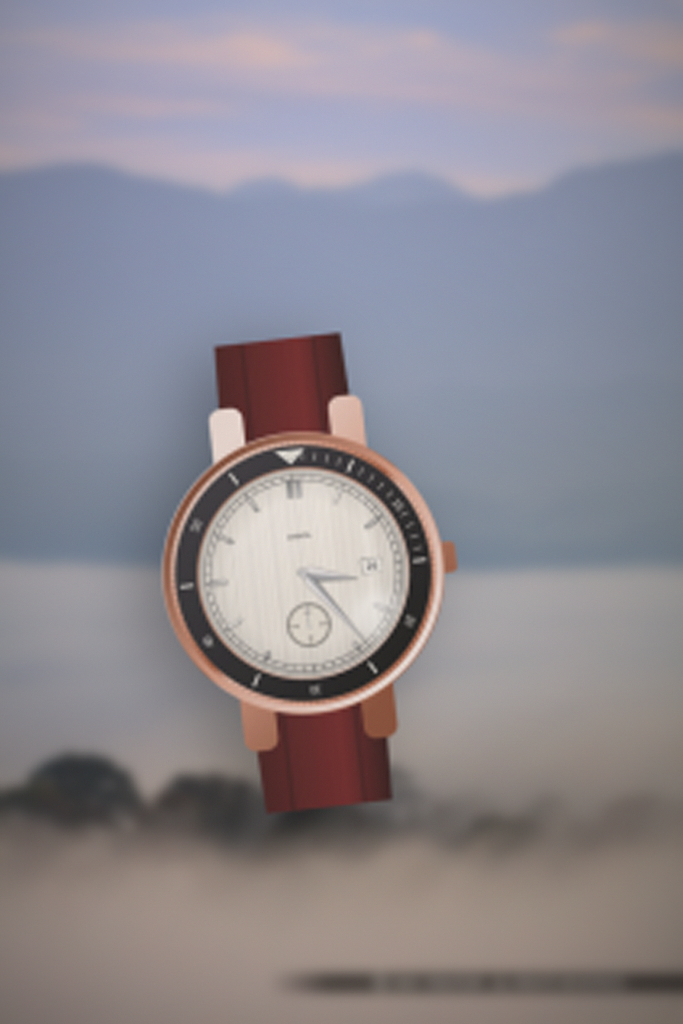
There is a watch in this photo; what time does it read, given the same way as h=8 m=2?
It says h=3 m=24
